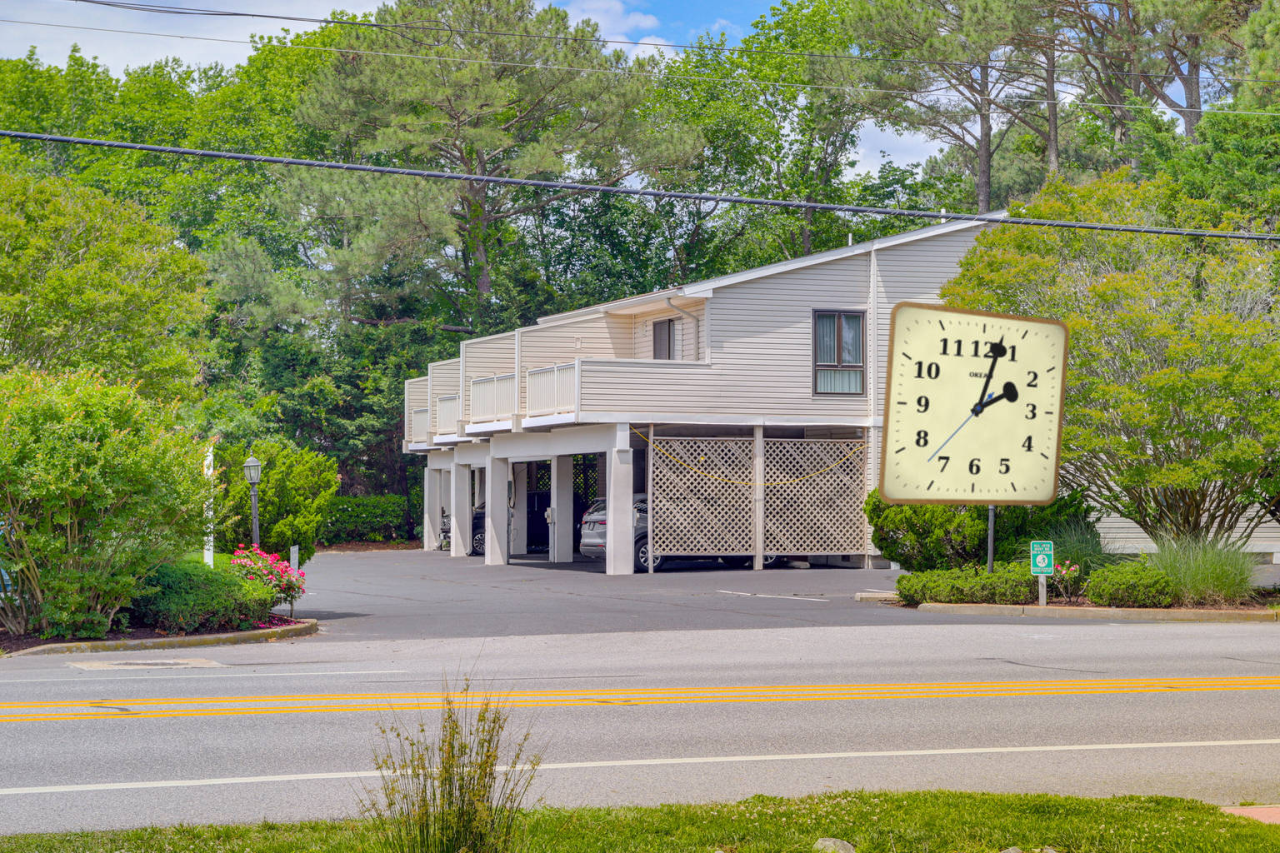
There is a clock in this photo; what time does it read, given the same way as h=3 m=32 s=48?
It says h=2 m=2 s=37
